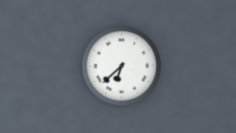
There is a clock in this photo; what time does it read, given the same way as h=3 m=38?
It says h=6 m=38
